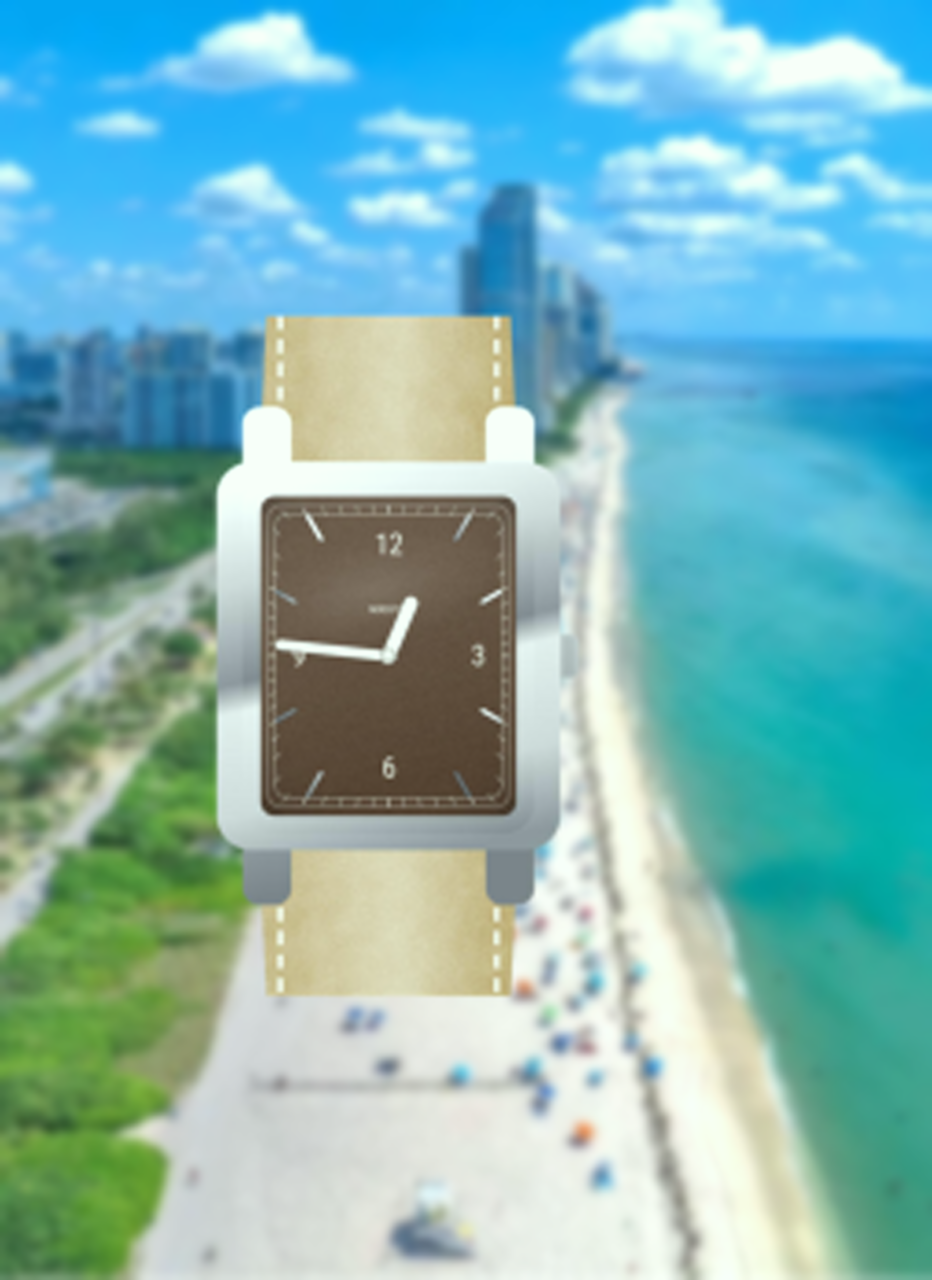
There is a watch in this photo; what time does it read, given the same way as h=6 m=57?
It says h=12 m=46
